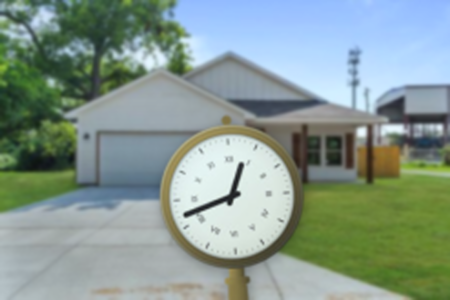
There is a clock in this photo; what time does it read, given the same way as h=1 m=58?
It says h=12 m=42
